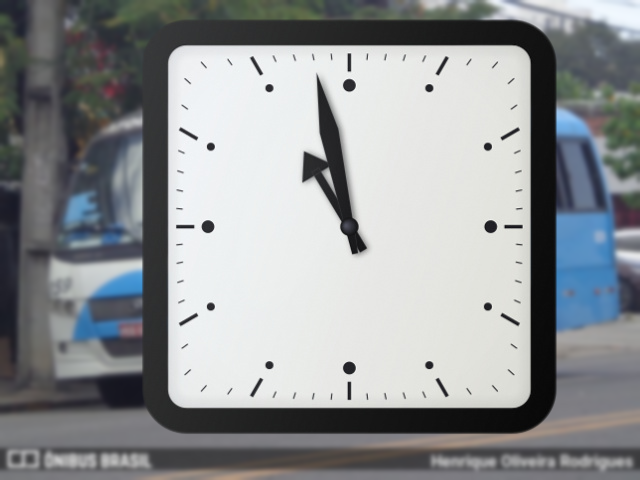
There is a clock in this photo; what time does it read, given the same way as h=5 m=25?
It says h=10 m=58
